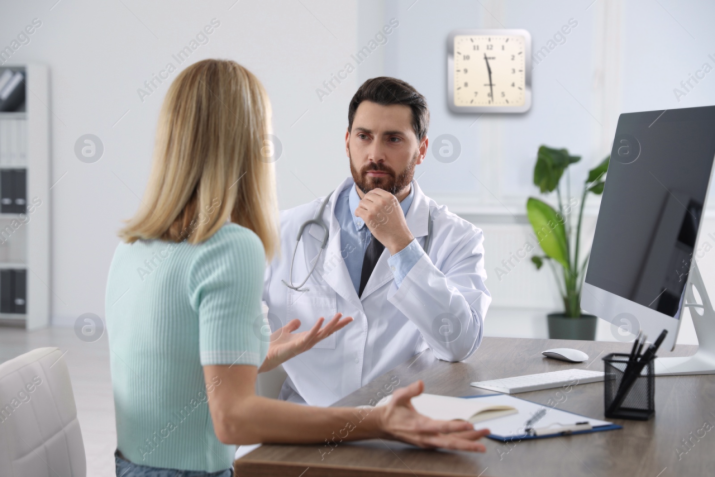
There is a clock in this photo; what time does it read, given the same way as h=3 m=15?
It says h=11 m=29
